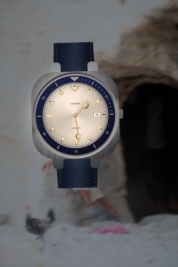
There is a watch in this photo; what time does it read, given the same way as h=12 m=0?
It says h=1 m=29
